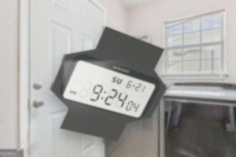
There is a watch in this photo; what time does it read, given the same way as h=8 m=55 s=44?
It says h=9 m=24 s=4
